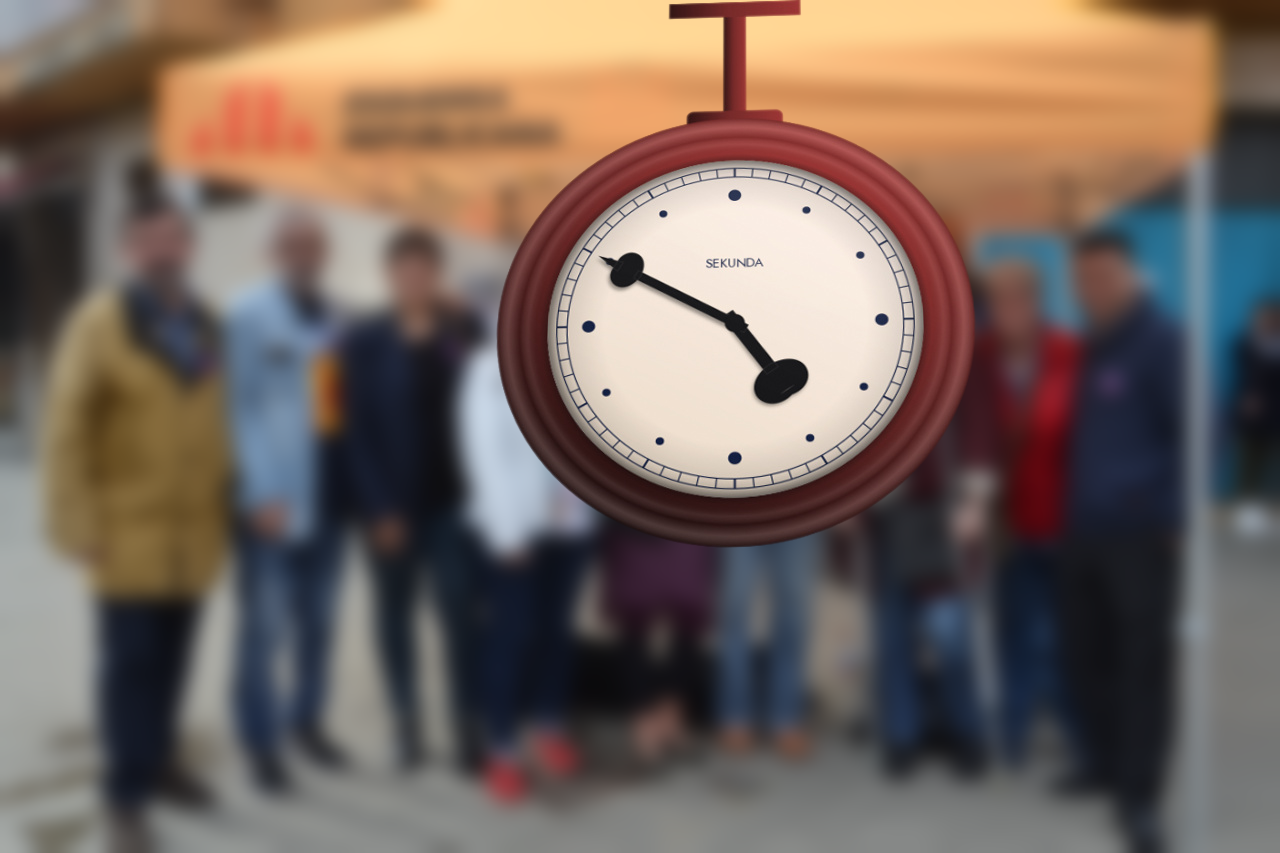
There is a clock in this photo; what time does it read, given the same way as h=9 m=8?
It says h=4 m=50
